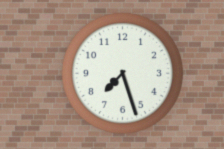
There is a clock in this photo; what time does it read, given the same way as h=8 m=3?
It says h=7 m=27
